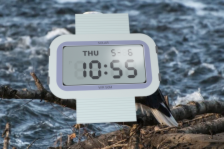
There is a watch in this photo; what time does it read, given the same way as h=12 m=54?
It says h=10 m=55
